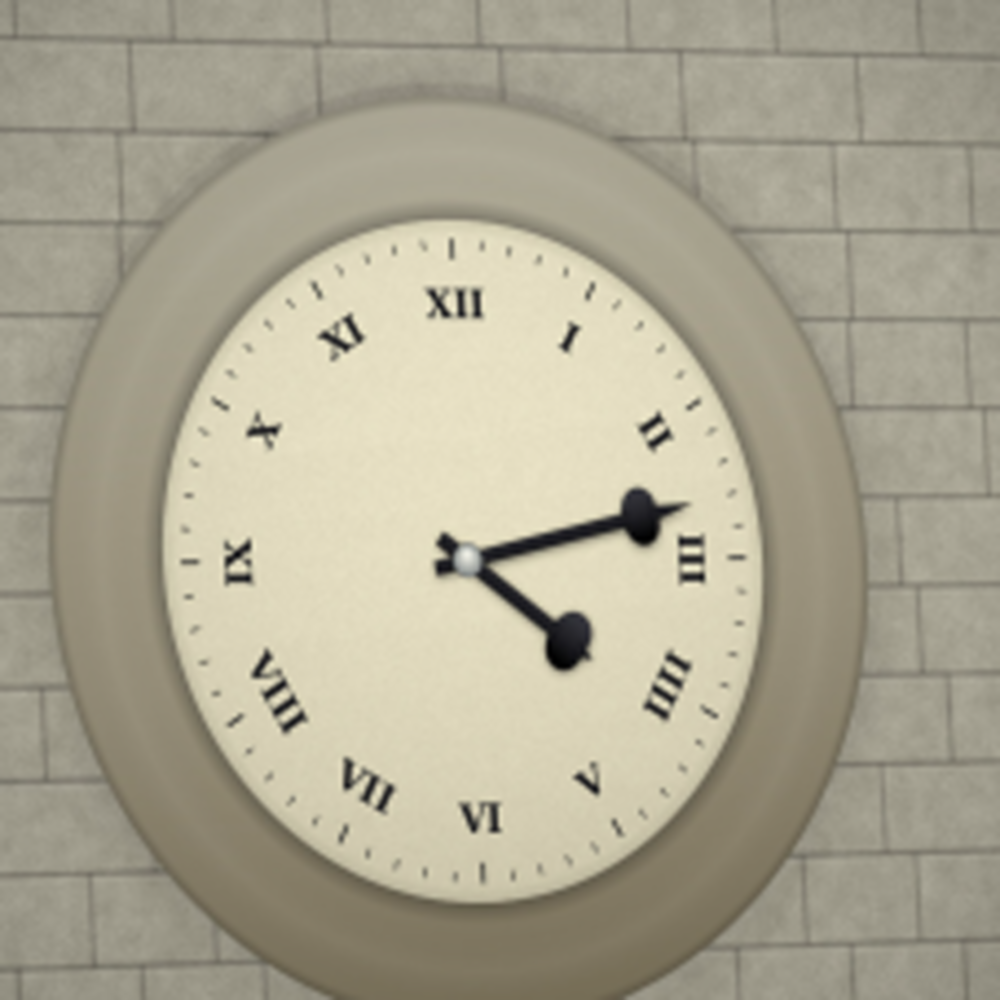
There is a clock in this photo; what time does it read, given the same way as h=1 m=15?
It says h=4 m=13
